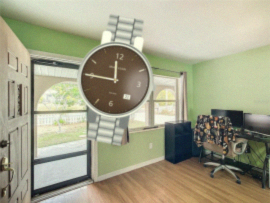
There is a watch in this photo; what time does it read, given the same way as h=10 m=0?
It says h=11 m=45
